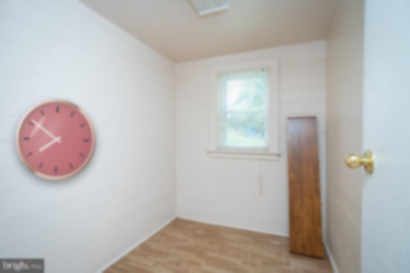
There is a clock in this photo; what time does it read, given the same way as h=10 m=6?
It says h=7 m=51
